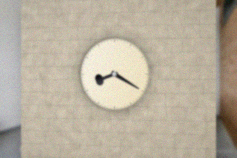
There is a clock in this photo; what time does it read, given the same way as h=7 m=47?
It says h=8 m=20
